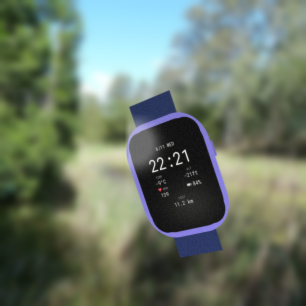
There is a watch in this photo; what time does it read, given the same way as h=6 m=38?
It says h=22 m=21
